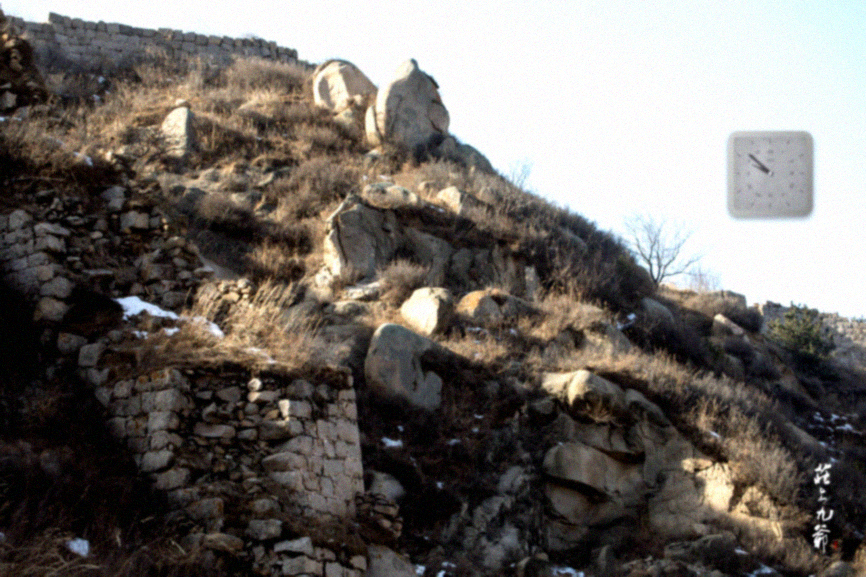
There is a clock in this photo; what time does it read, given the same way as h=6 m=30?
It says h=9 m=52
